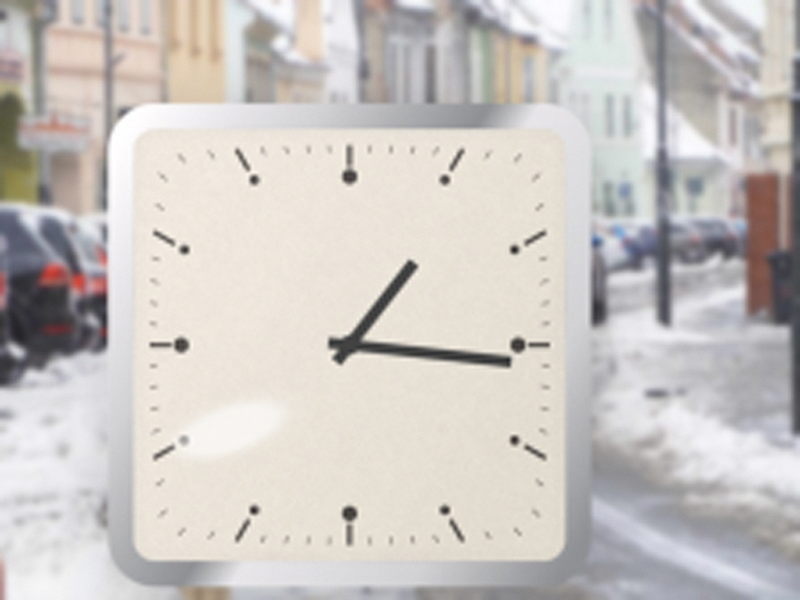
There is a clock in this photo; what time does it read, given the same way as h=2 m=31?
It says h=1 m=16
